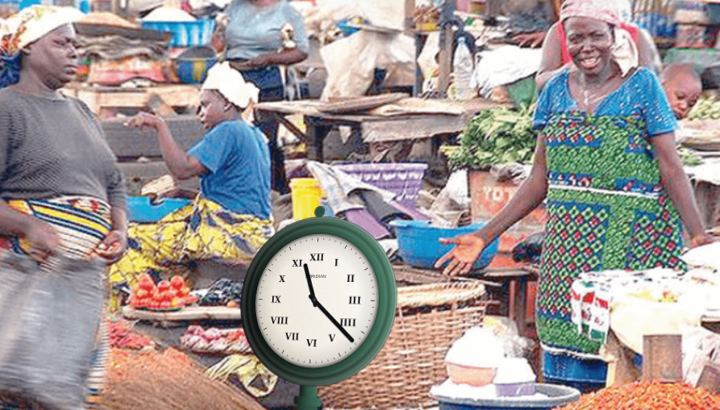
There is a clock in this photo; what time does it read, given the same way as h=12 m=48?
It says h=11 m=22
